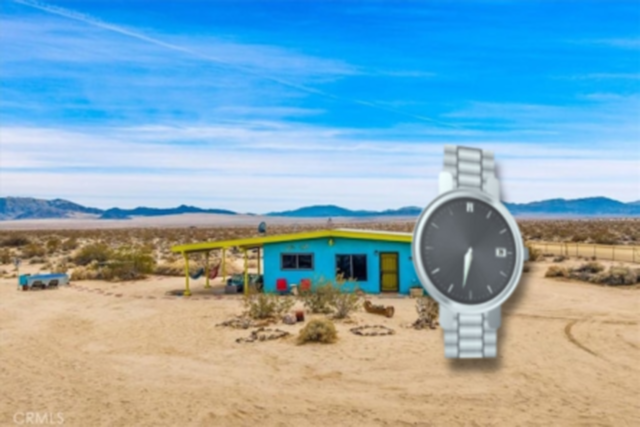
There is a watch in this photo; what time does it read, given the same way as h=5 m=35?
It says h=6 m=32
